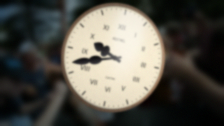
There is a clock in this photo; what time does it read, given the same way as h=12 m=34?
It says h=9 m=42
